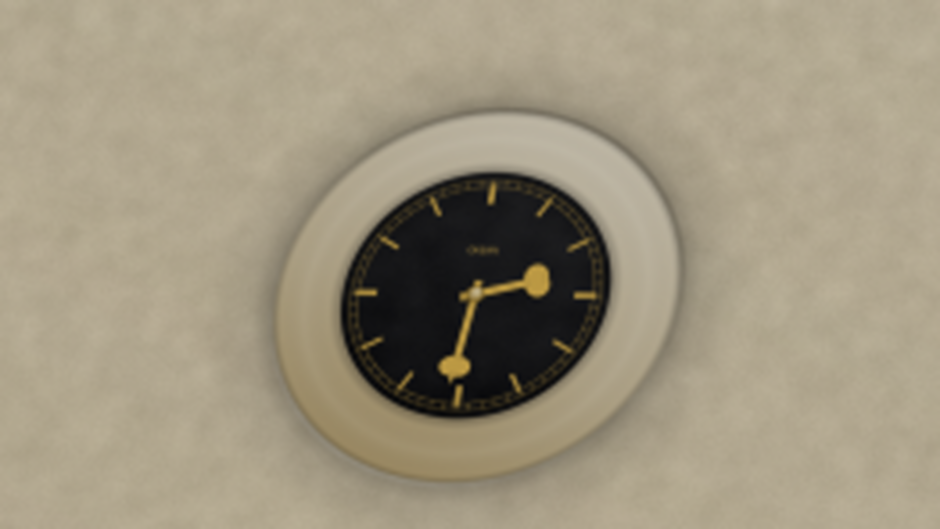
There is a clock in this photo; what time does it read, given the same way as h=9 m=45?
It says h=2 m=31
